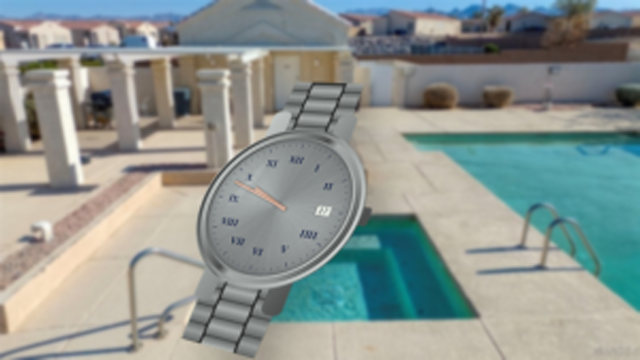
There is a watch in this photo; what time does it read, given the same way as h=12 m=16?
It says h=9 m=48
